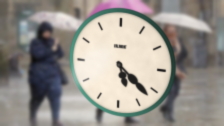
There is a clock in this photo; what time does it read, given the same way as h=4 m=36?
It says h=5 m=22
